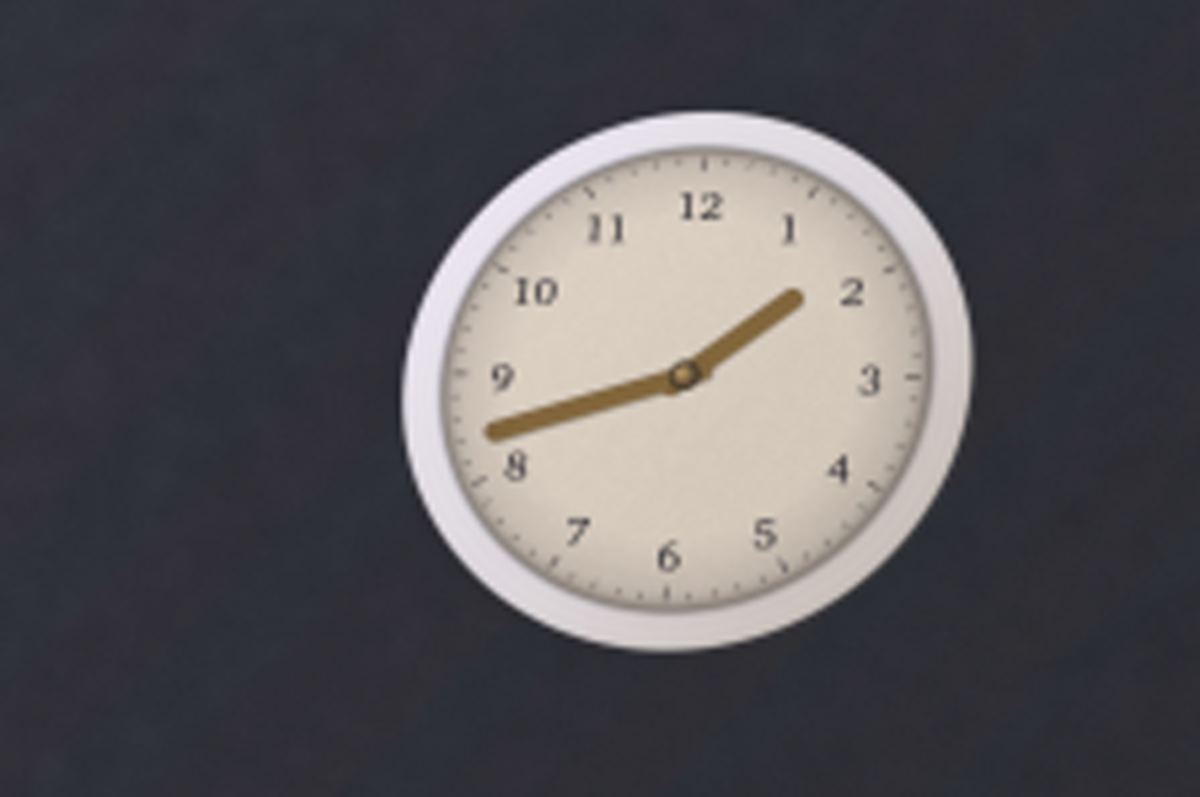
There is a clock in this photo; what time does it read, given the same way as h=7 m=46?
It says h=1 m=42
